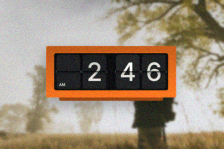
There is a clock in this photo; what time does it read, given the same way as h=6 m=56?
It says h=2 m=46
